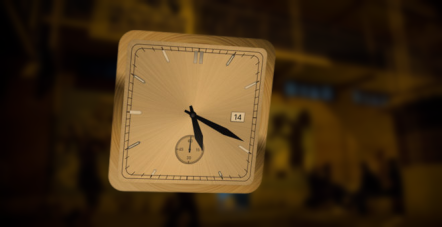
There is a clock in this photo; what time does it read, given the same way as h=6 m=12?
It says h=5 m=19
